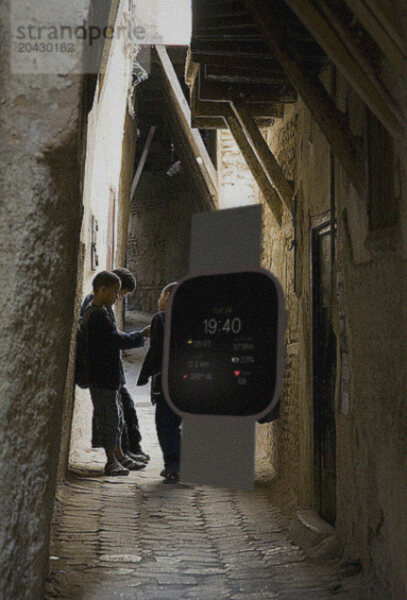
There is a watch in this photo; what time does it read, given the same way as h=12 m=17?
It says h=19 m=40
